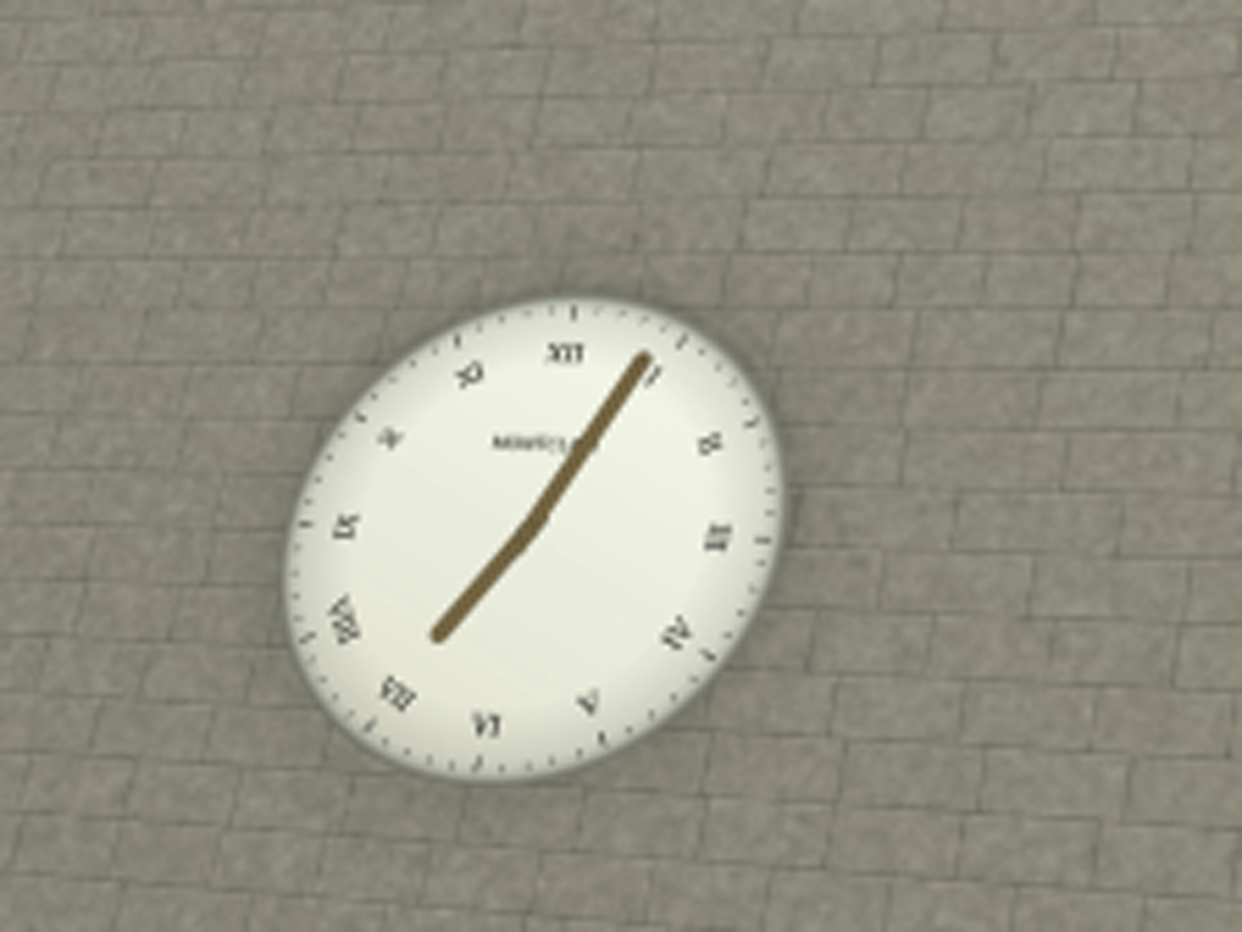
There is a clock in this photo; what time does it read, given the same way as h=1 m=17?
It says h=7 m=4
